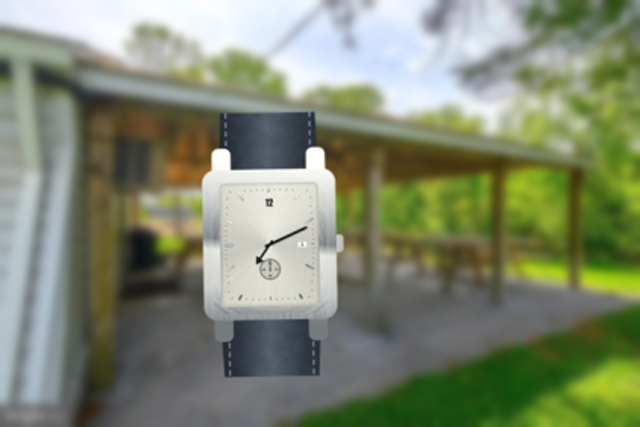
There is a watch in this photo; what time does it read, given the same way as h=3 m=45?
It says h=7 m=11
